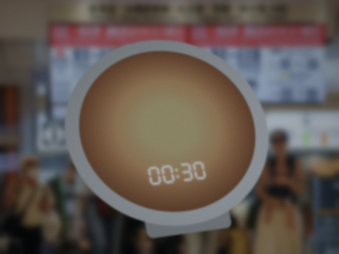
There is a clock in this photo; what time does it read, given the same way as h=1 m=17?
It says h=0 m=30
